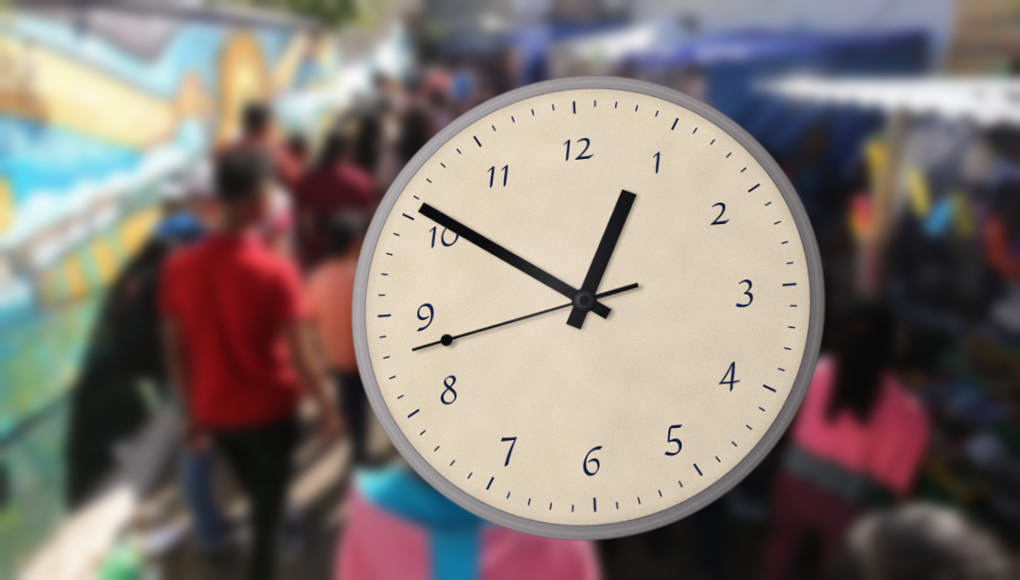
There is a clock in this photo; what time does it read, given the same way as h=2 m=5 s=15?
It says h=12 m=50 s=43
